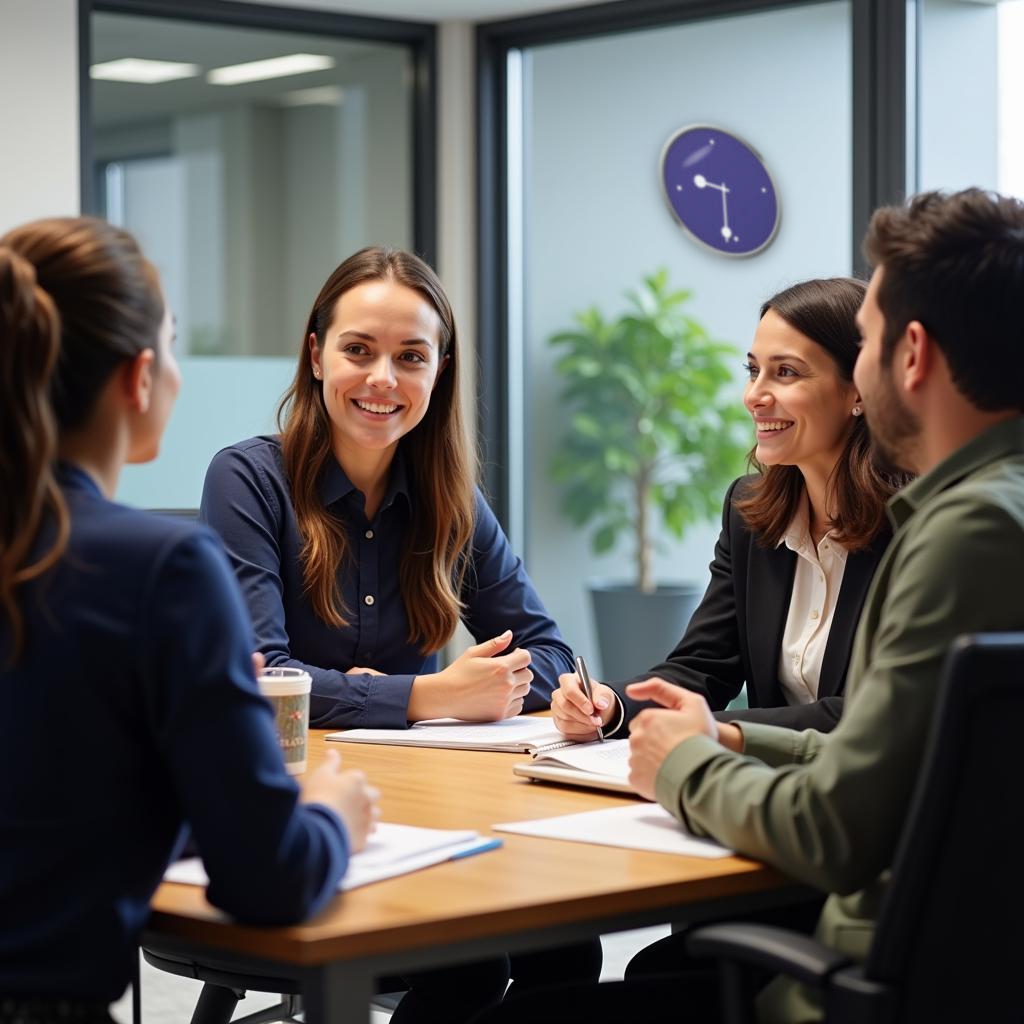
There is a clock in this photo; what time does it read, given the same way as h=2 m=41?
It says h=9 m=32
